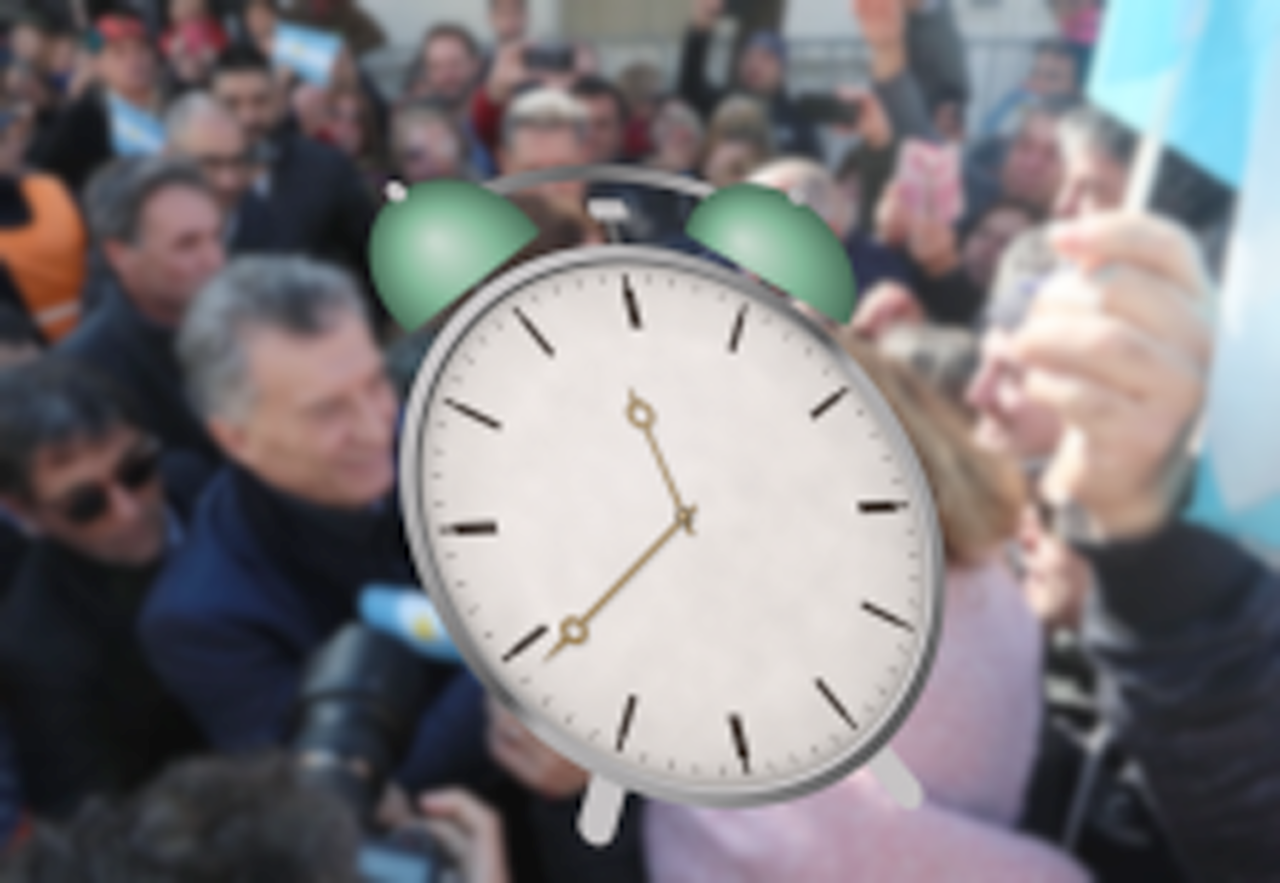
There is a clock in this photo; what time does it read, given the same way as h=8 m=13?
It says h=11 m=39
